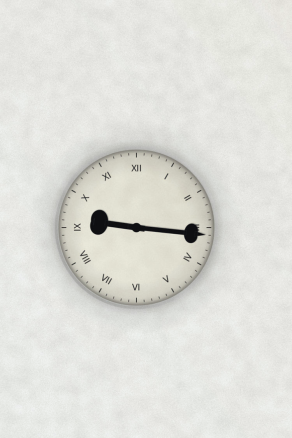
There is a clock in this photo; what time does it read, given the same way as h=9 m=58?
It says h=9 m=16
